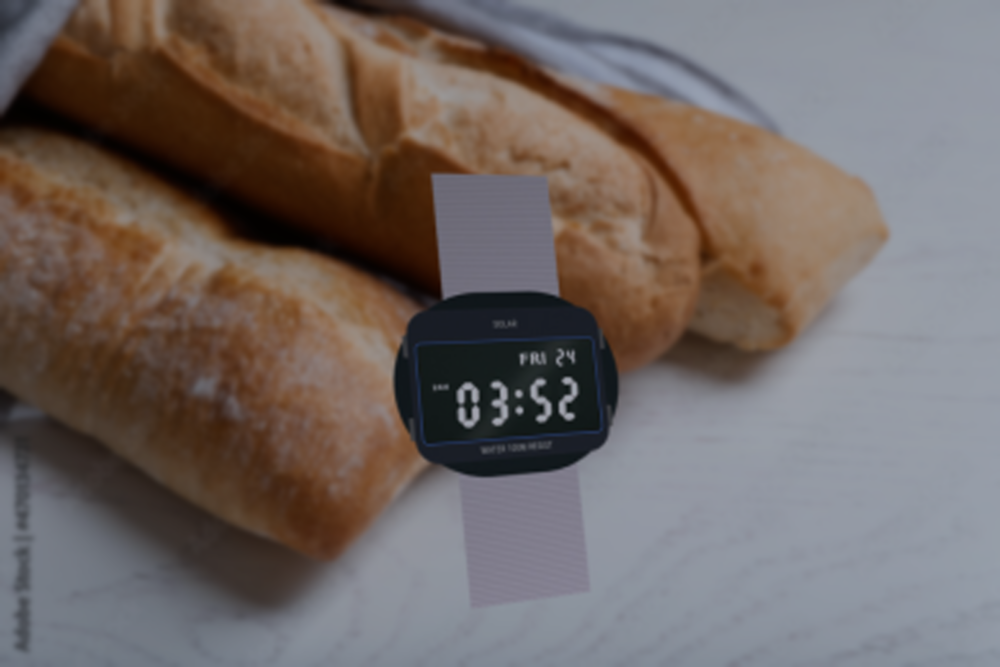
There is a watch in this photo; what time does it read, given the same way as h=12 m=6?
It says h=3 m=52
